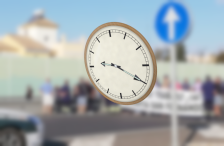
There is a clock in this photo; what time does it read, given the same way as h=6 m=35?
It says h=9 m=20
